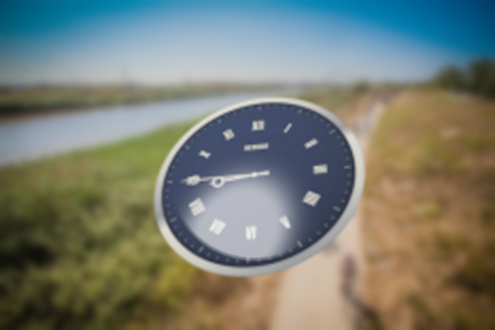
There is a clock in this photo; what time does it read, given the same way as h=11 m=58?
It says h=8 m=45
